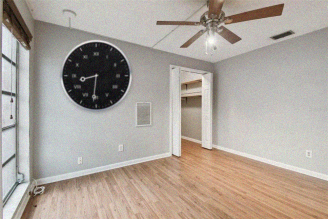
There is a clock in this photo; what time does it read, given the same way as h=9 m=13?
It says h=8 m=31
